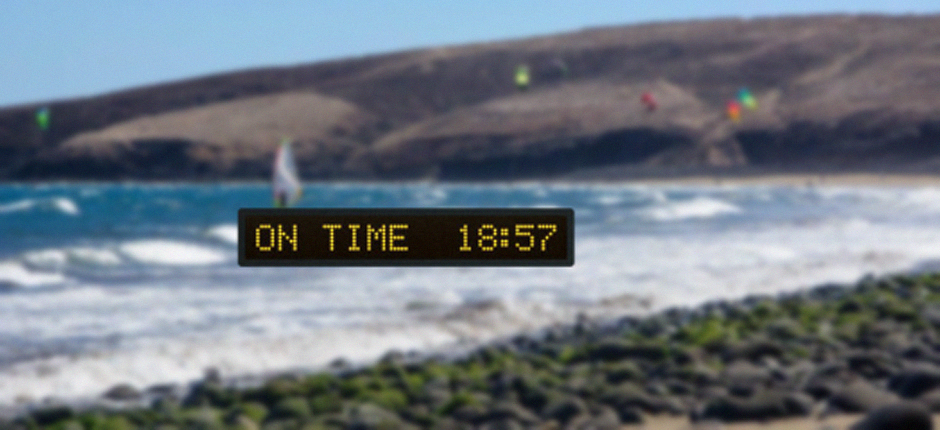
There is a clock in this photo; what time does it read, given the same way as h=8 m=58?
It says h=18 m=57
